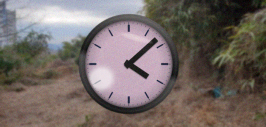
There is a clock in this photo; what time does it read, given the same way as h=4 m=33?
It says h=4 m=8
